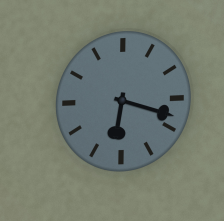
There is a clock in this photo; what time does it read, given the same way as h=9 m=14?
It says h=6 m=18
